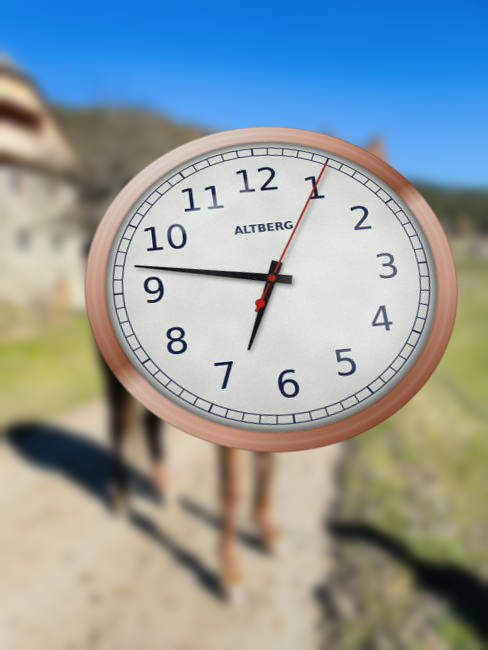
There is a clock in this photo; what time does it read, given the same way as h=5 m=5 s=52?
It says h=6 m=47 s=5
